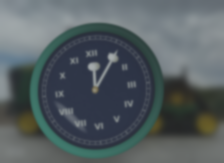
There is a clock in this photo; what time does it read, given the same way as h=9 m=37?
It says h=12 m=6
